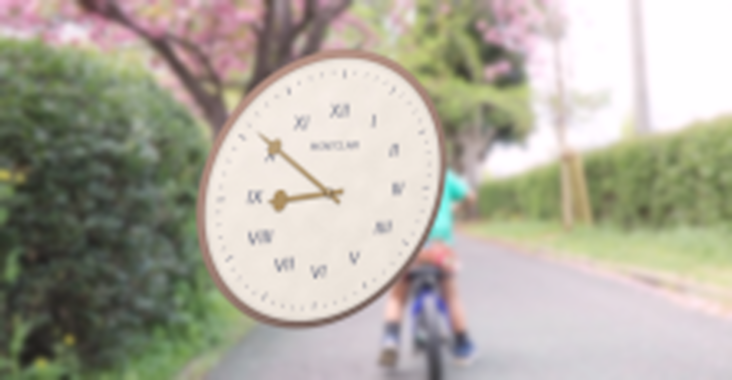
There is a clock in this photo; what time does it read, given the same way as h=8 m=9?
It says h=8 m=51
